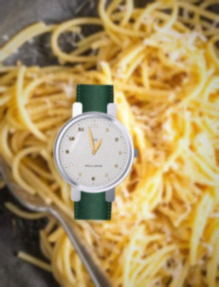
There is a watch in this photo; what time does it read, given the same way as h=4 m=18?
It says h=12 m=58
